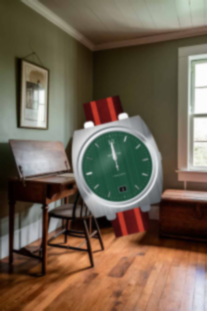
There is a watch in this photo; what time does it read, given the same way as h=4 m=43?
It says h=12 m=0
